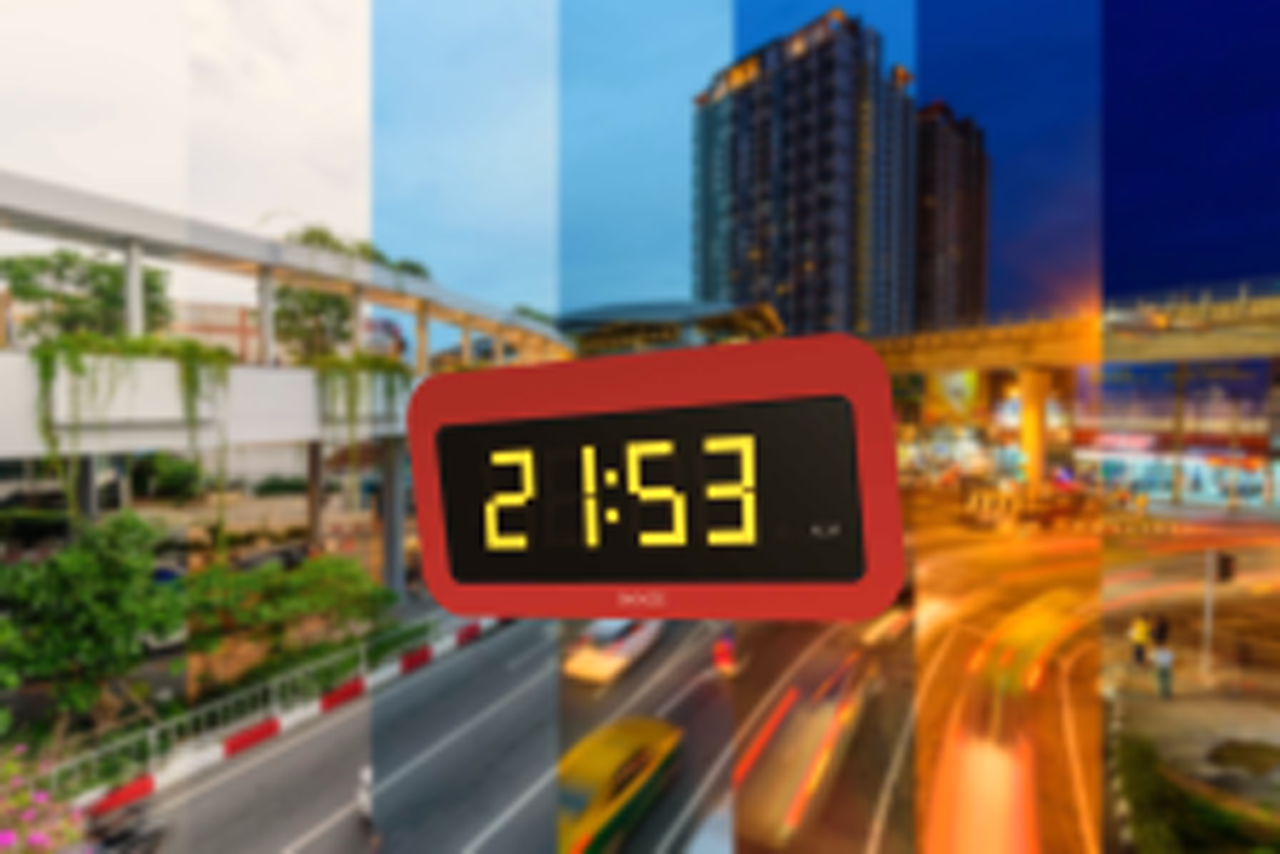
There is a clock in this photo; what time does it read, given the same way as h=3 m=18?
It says h=21 m=53
